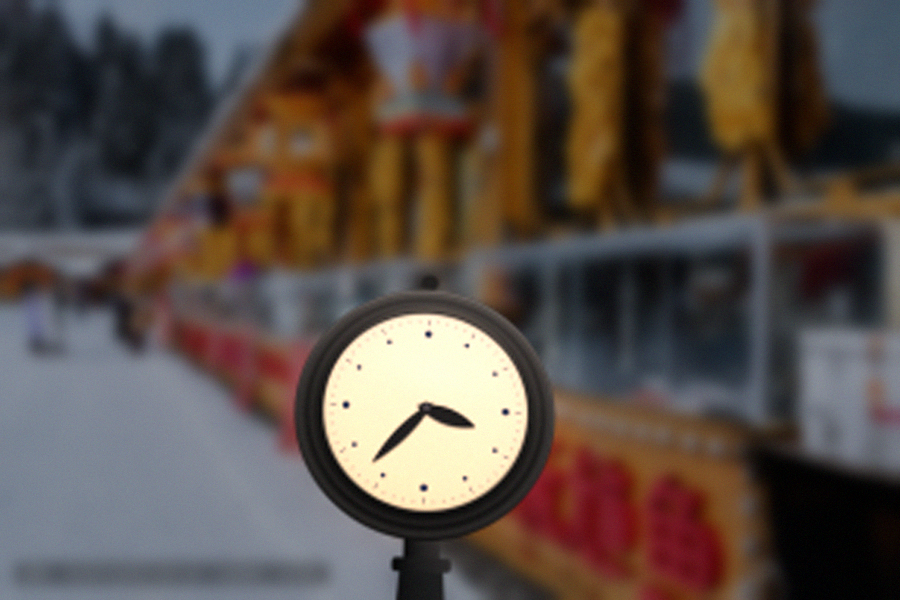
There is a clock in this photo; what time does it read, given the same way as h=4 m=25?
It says h=3 m=37
